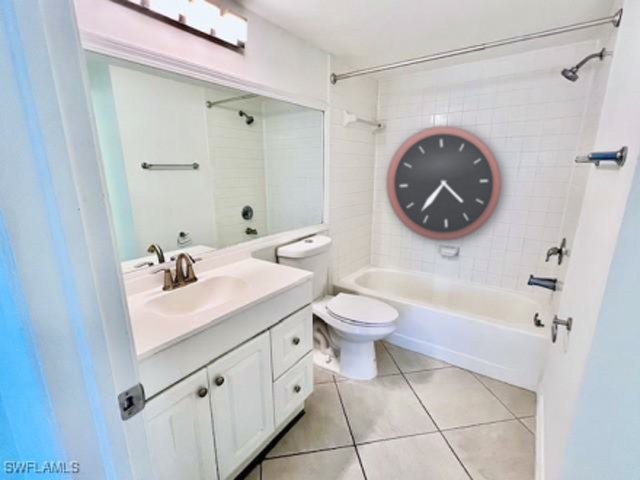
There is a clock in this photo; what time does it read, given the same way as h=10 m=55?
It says h=4 m=37
